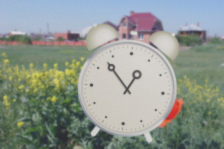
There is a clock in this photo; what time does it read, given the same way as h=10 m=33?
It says h=12 m=53
